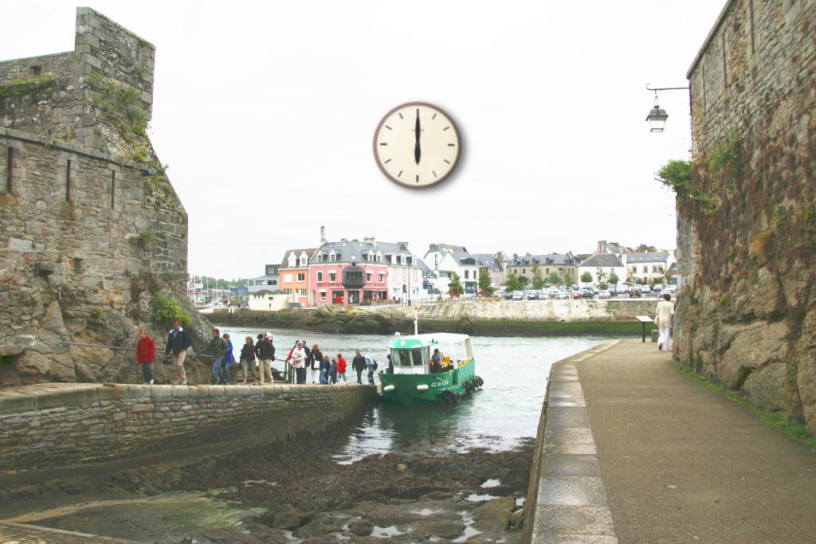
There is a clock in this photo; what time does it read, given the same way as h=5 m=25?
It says h=6 m=0
